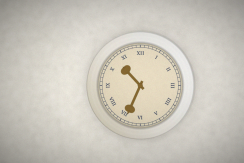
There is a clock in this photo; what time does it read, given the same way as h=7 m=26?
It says h=10 m=34
